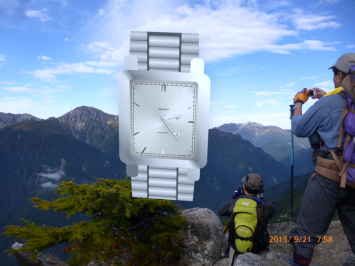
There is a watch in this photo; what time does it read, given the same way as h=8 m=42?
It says h=2 m=24
